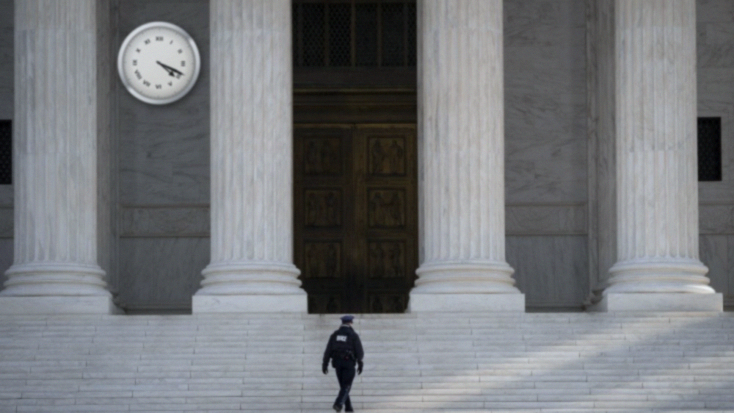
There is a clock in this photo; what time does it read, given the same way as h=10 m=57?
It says h=4 m=19
